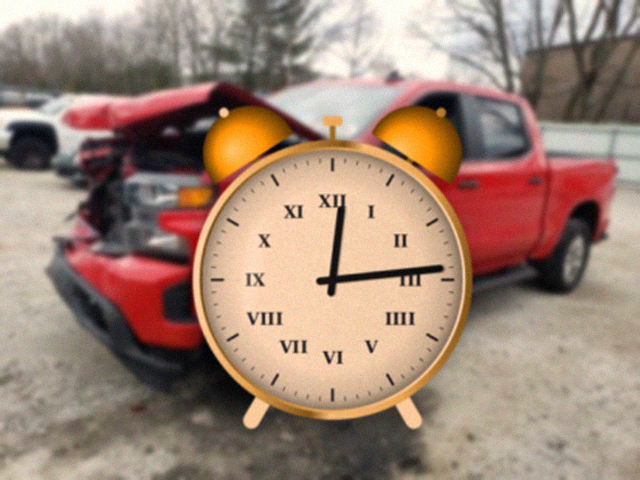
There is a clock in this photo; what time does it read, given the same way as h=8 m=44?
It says h=12 m=14
